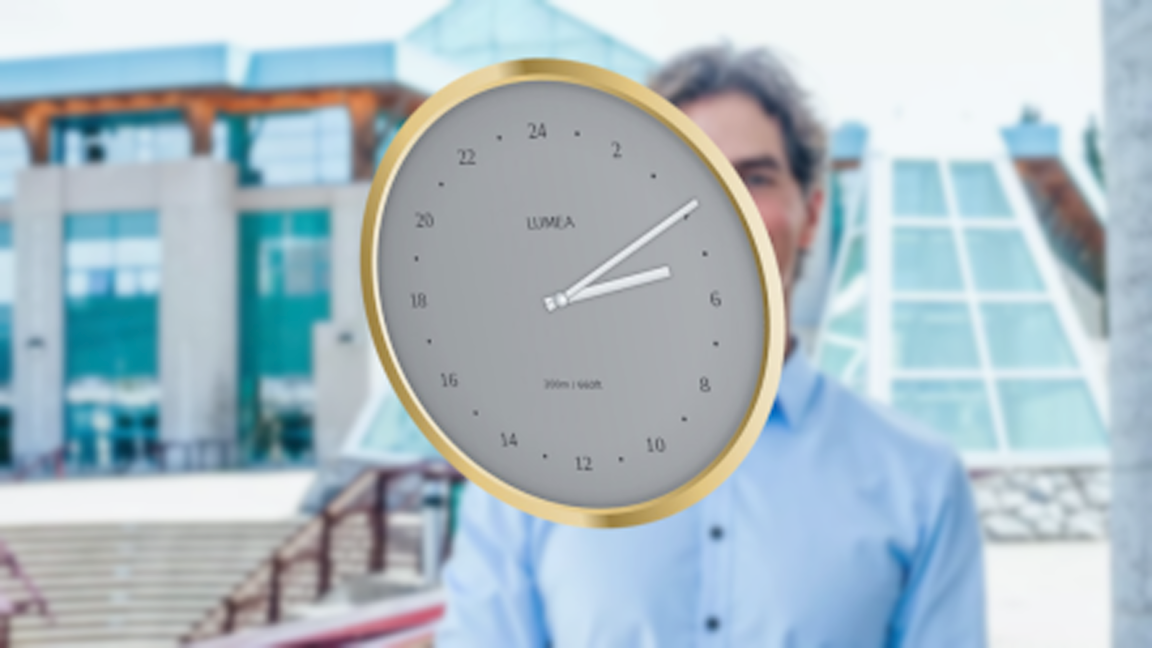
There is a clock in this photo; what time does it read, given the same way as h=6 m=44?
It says h=5 m=10
